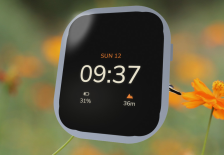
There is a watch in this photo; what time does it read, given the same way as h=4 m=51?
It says h=9 m=37
